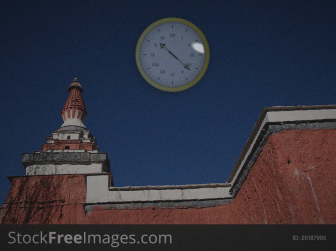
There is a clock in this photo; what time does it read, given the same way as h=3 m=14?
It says h=10 m=22
